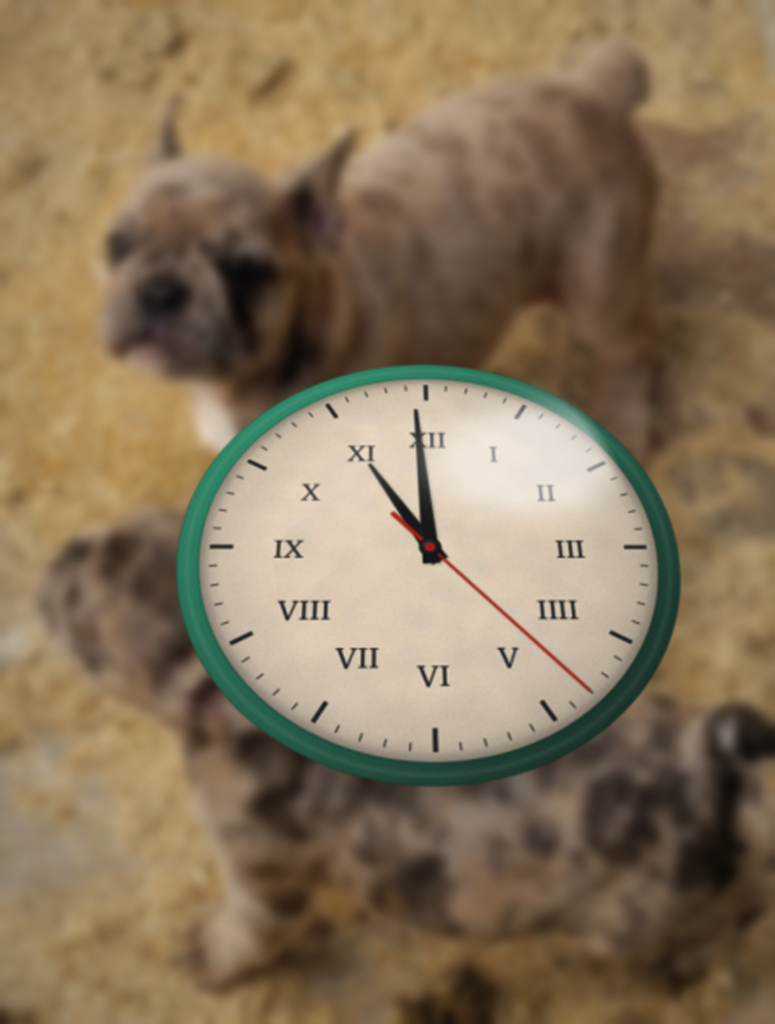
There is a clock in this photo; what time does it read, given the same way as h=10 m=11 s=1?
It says h=10 m=59 s=23
